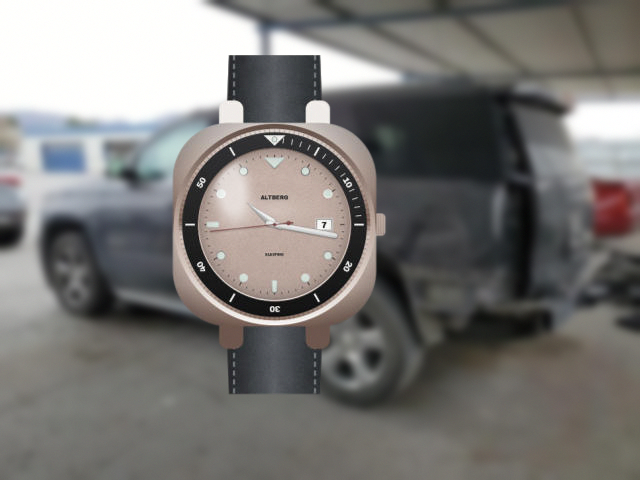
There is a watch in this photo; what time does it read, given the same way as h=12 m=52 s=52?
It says h=10 m=16 s=44
